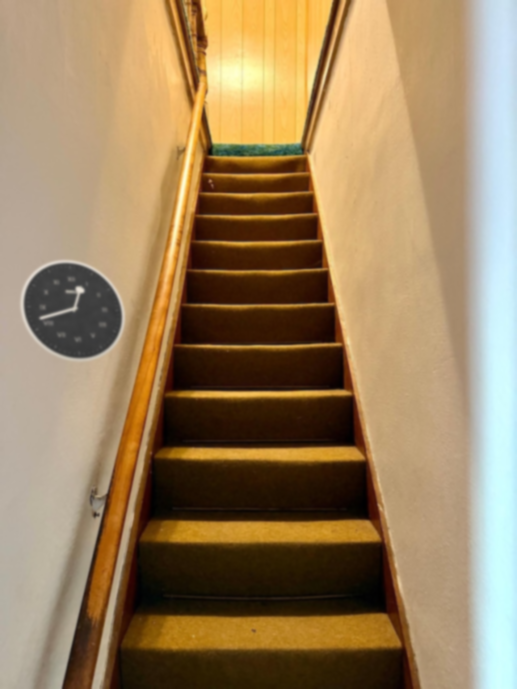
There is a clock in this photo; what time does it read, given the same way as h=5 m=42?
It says h=12 m=42
